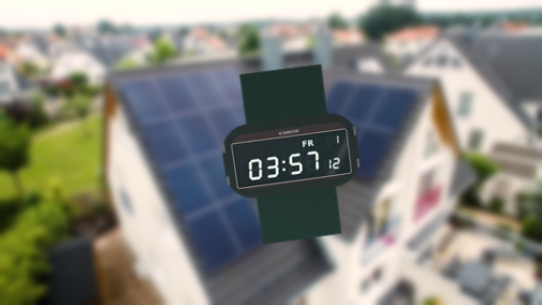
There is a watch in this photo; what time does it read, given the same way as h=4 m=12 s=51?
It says h=3 m=57 s=12
